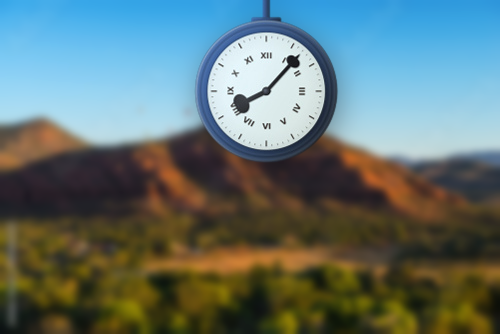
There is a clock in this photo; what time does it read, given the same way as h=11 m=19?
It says h=8 m=7
